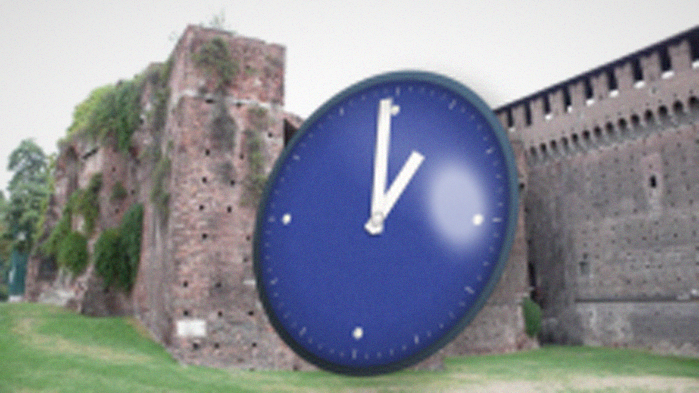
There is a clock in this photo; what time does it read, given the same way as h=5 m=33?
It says h=12 m=59
